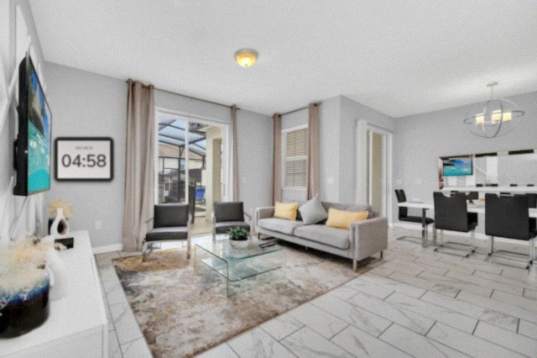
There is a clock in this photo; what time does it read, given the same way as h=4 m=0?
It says h=4 m=58
